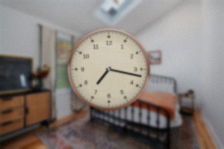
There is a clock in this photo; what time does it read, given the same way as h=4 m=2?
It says h=7 m=17
